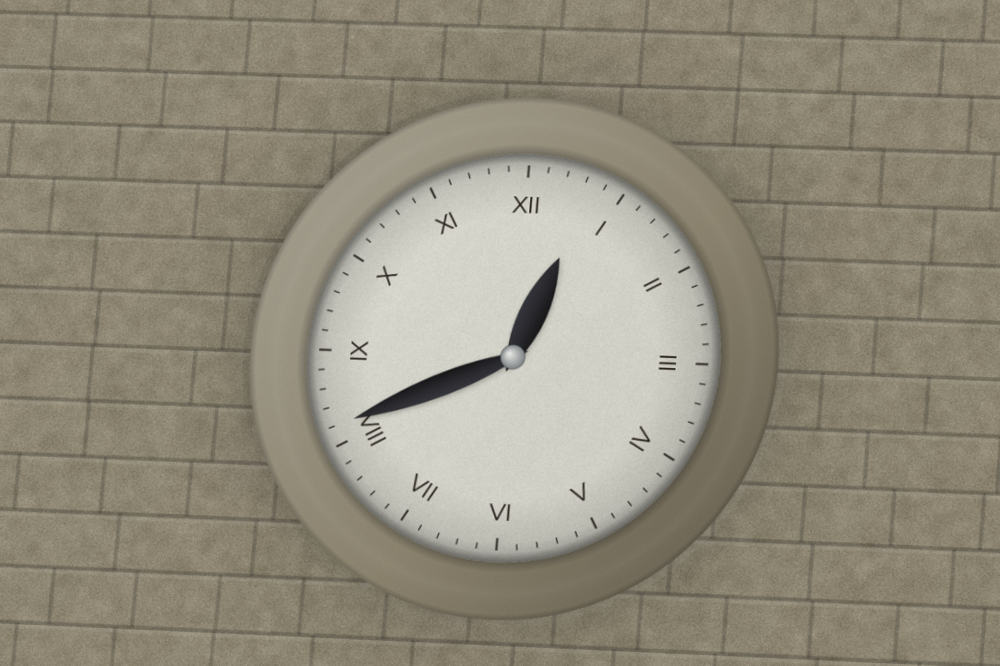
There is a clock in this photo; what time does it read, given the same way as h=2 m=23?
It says h=12 m=41
